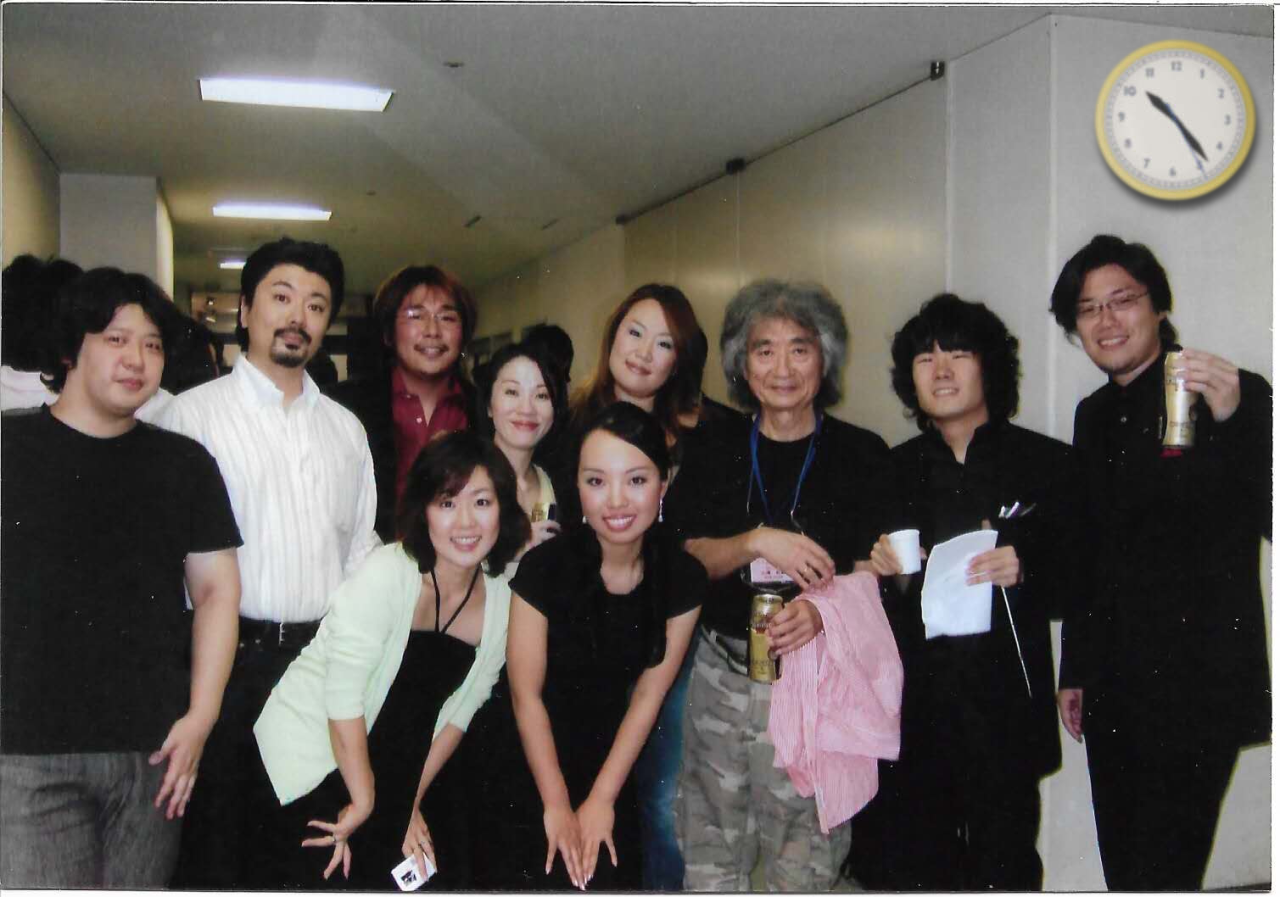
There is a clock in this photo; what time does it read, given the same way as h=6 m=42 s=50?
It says h=10 m=23 s=25
